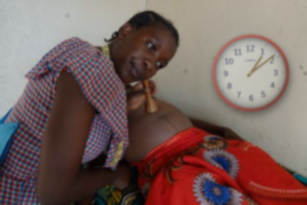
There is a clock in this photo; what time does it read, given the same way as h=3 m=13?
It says h=1 m=9
